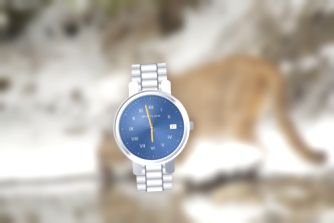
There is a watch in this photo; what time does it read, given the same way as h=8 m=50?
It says h=5 m=58
